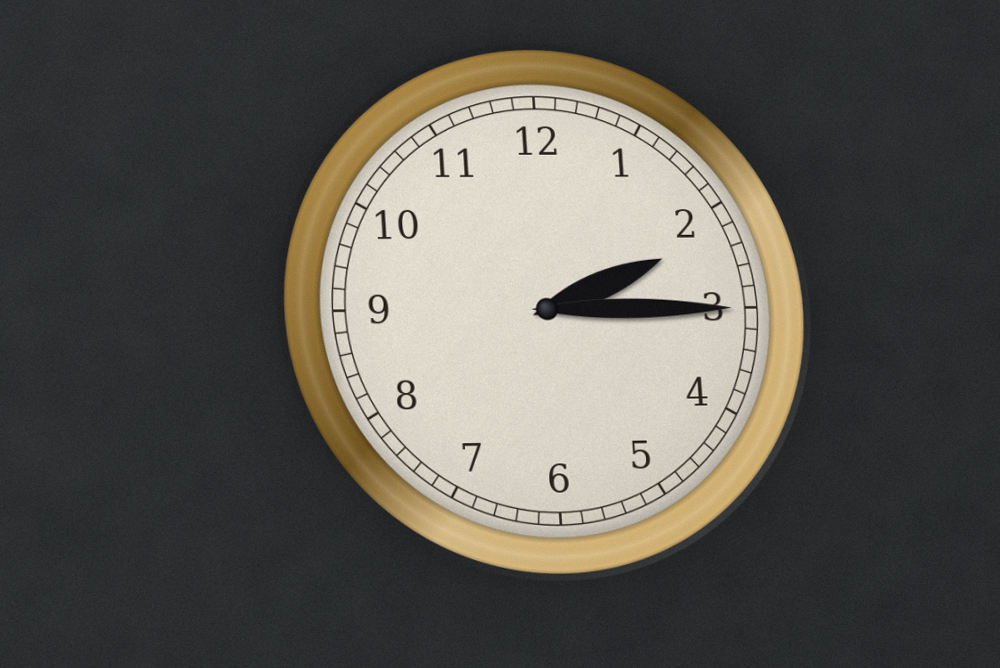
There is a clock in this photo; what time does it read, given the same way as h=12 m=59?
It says h=2 m=15
